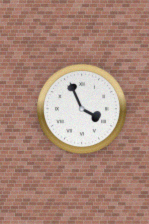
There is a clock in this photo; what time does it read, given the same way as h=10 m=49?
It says h=3 m=56
